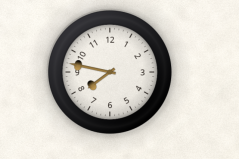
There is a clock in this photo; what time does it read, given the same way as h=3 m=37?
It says h=7 m=47
